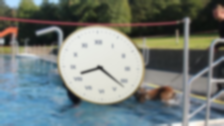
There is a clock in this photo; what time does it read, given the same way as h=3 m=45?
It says h=8 m=22
